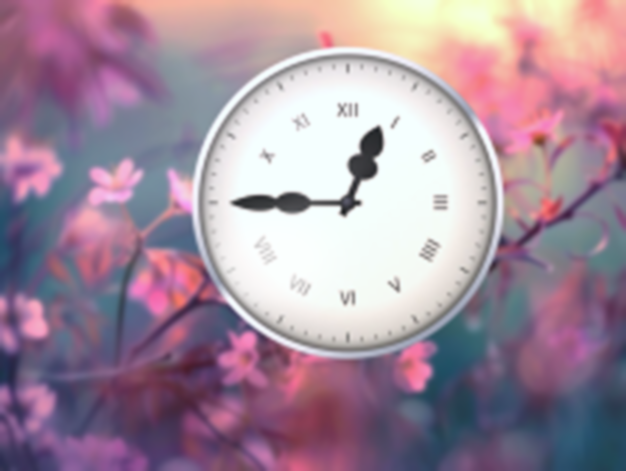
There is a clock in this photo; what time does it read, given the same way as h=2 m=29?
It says h=12 m=45
